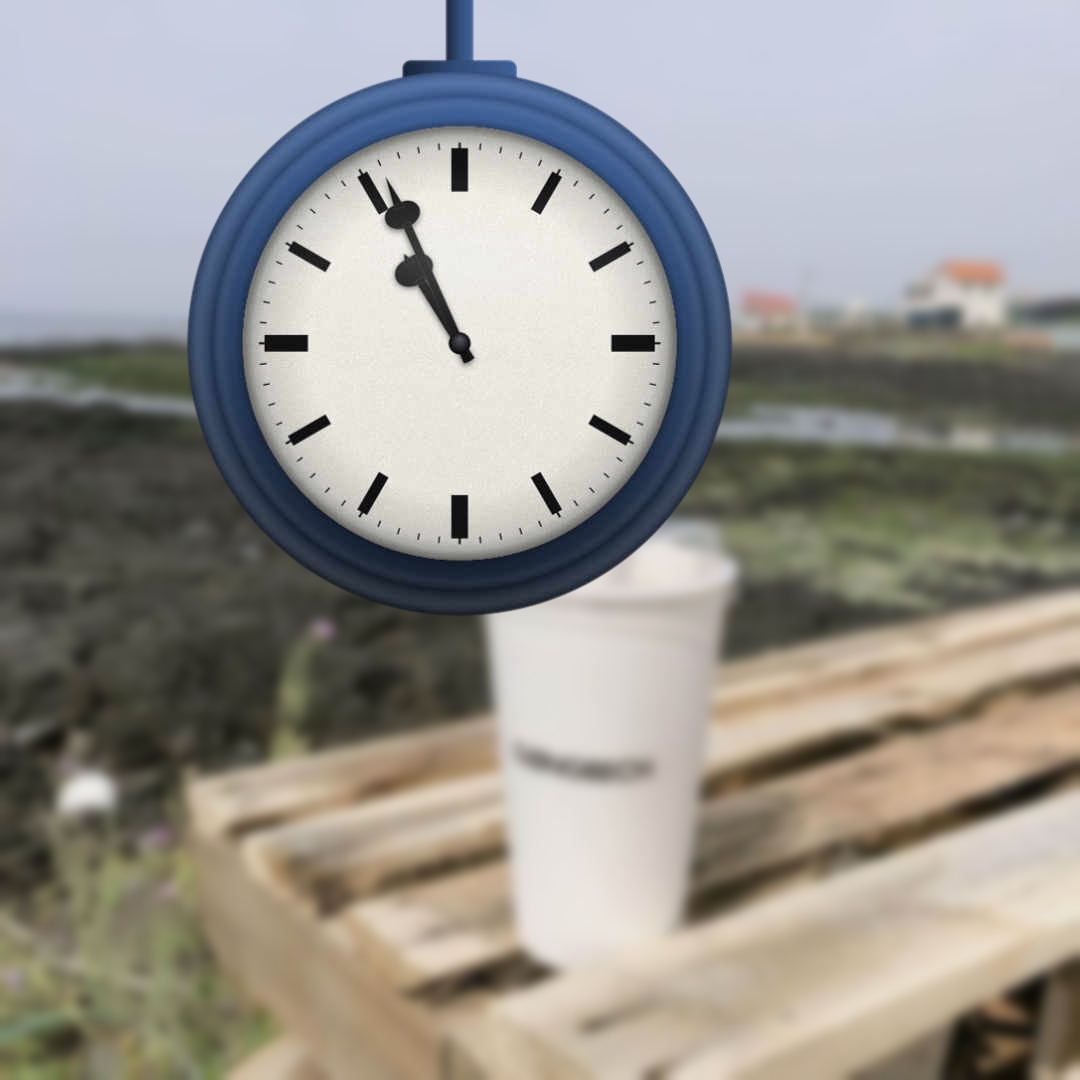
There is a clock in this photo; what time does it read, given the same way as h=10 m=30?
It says h=10 m=56
